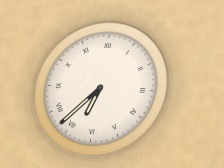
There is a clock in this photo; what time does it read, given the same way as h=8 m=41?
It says h=6 m=37
